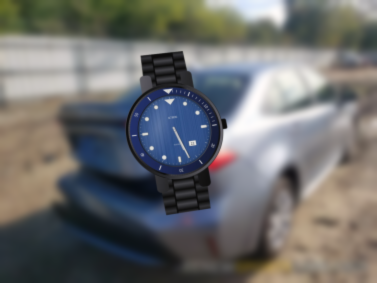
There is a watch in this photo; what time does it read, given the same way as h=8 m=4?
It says h=5 m=27
